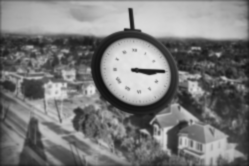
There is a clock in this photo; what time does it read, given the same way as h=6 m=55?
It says h=3 m=15
